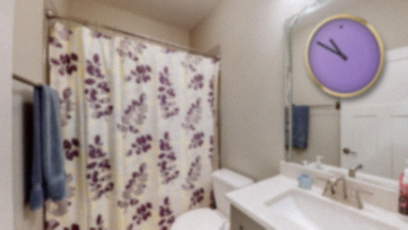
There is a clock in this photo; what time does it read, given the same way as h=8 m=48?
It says h=10 m=50
